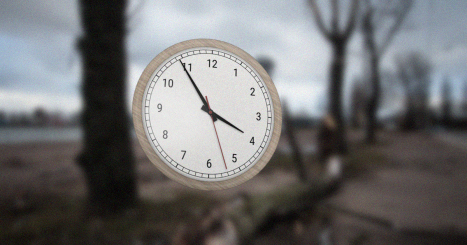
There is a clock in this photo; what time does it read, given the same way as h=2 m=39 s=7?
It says h=3 m=54 s=27
